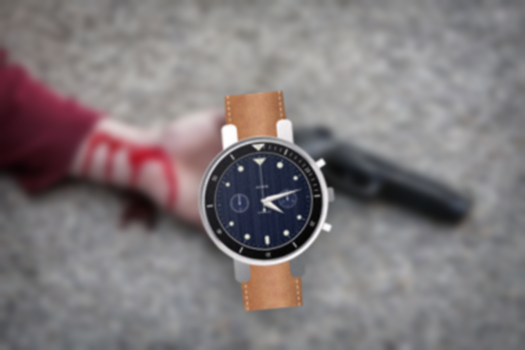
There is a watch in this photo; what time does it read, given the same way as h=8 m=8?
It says h=4 m=13
